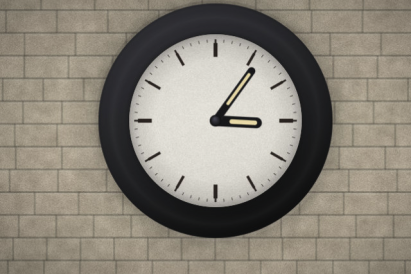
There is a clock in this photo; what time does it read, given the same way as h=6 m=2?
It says h=3 m=6
